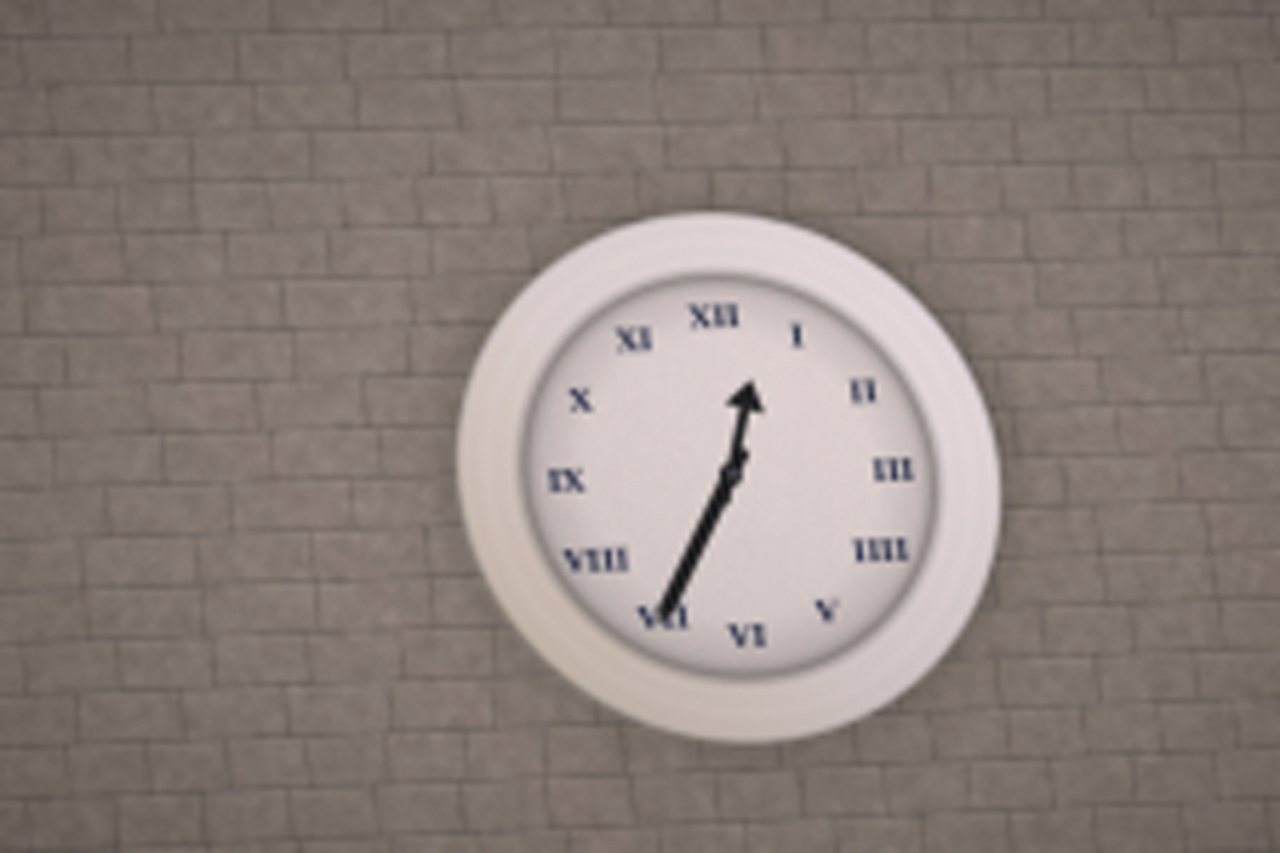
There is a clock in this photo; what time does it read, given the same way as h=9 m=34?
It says h=12 m=35
